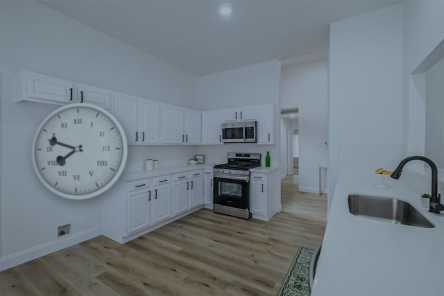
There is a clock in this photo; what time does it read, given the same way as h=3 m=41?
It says h=7 m=48
